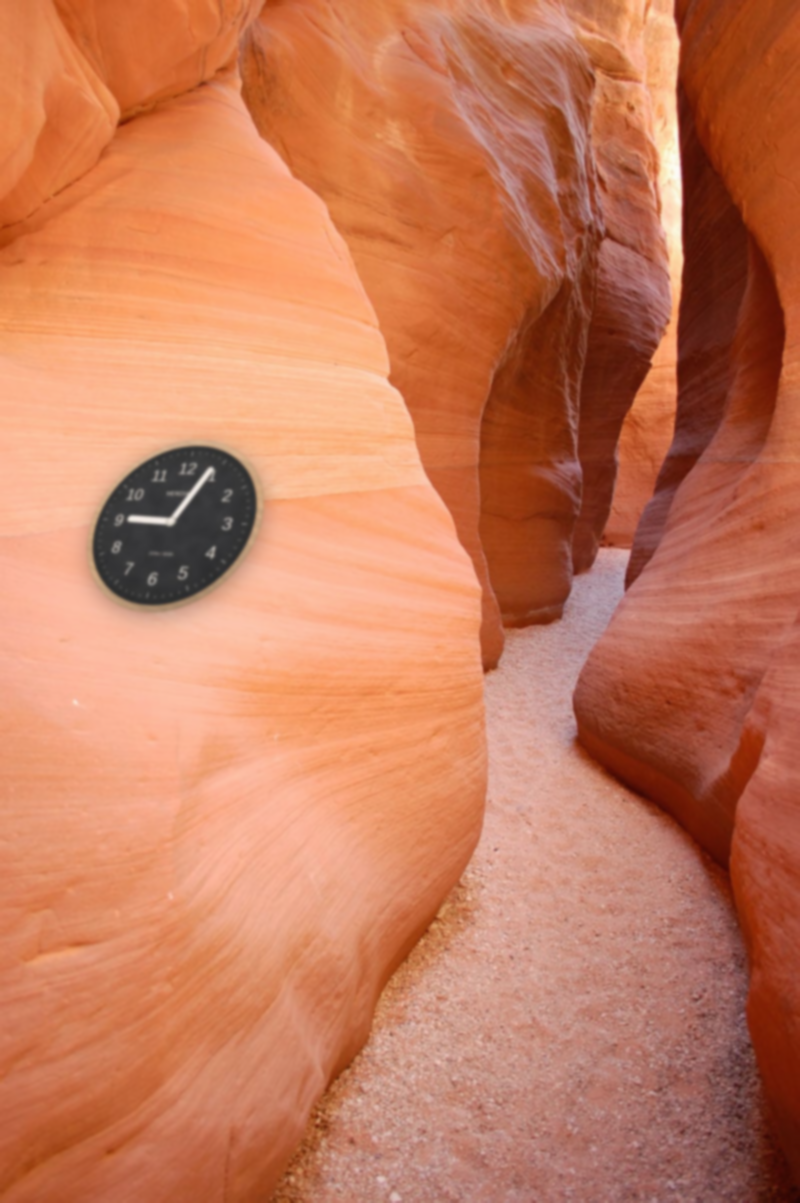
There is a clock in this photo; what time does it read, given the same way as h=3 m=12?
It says h=9 m=4
